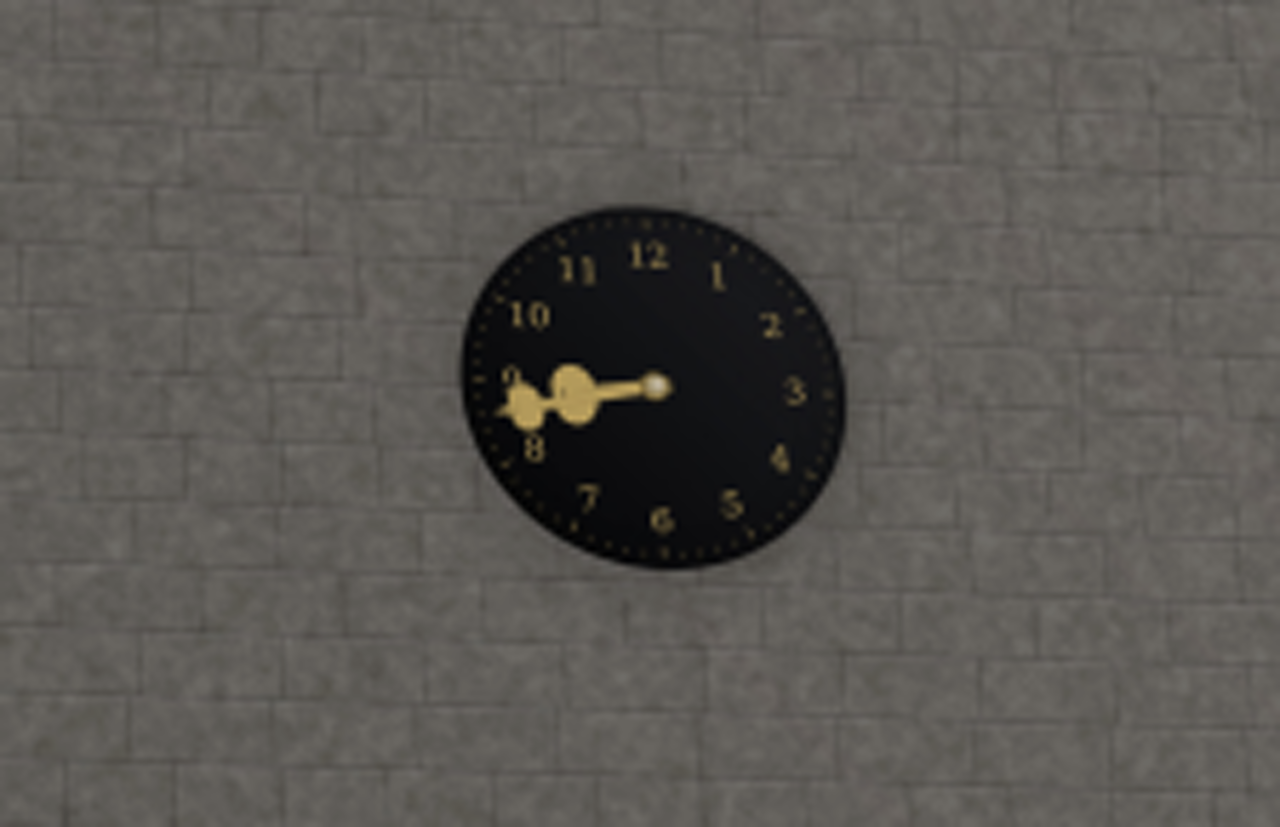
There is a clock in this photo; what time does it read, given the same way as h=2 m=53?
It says h=8 m=43
